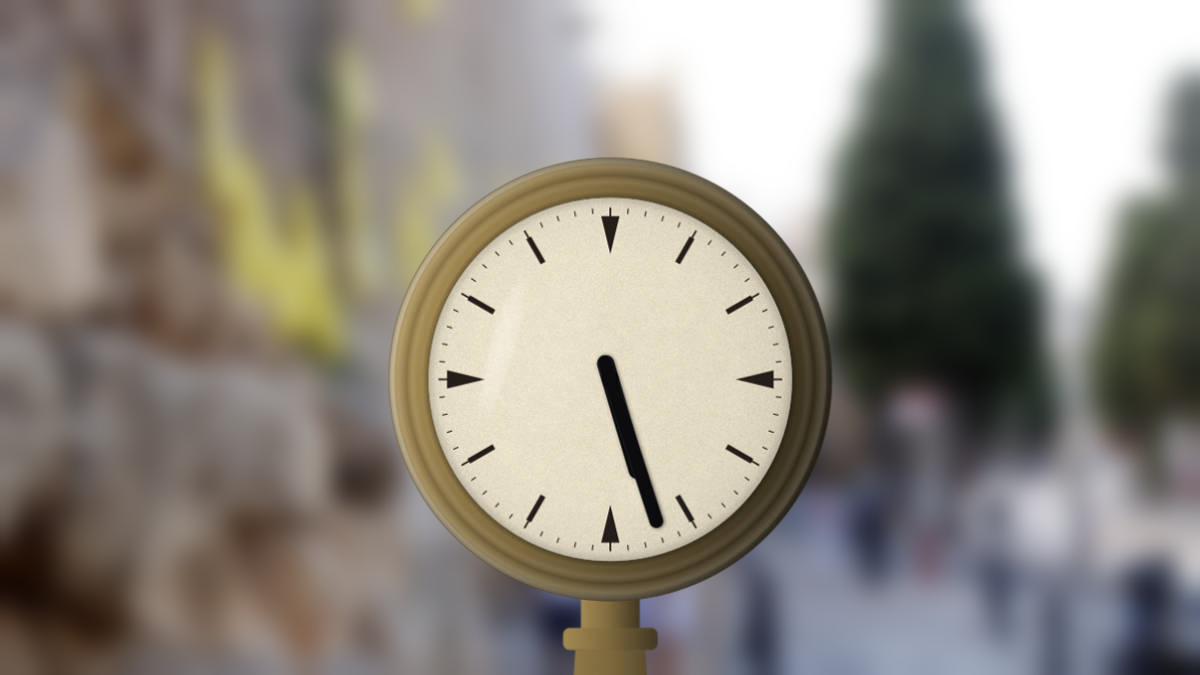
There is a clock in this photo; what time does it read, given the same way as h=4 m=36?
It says h=5 m=27
